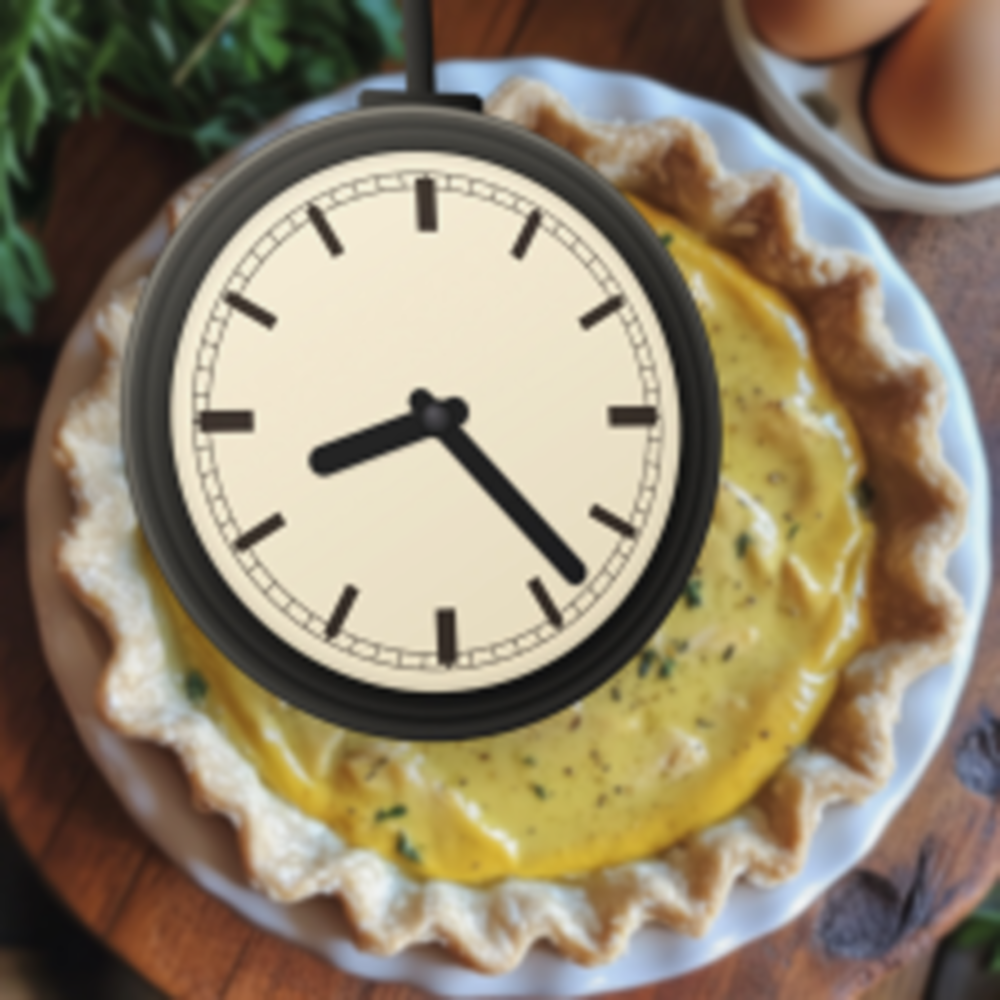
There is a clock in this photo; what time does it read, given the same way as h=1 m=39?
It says h=8 m=23
